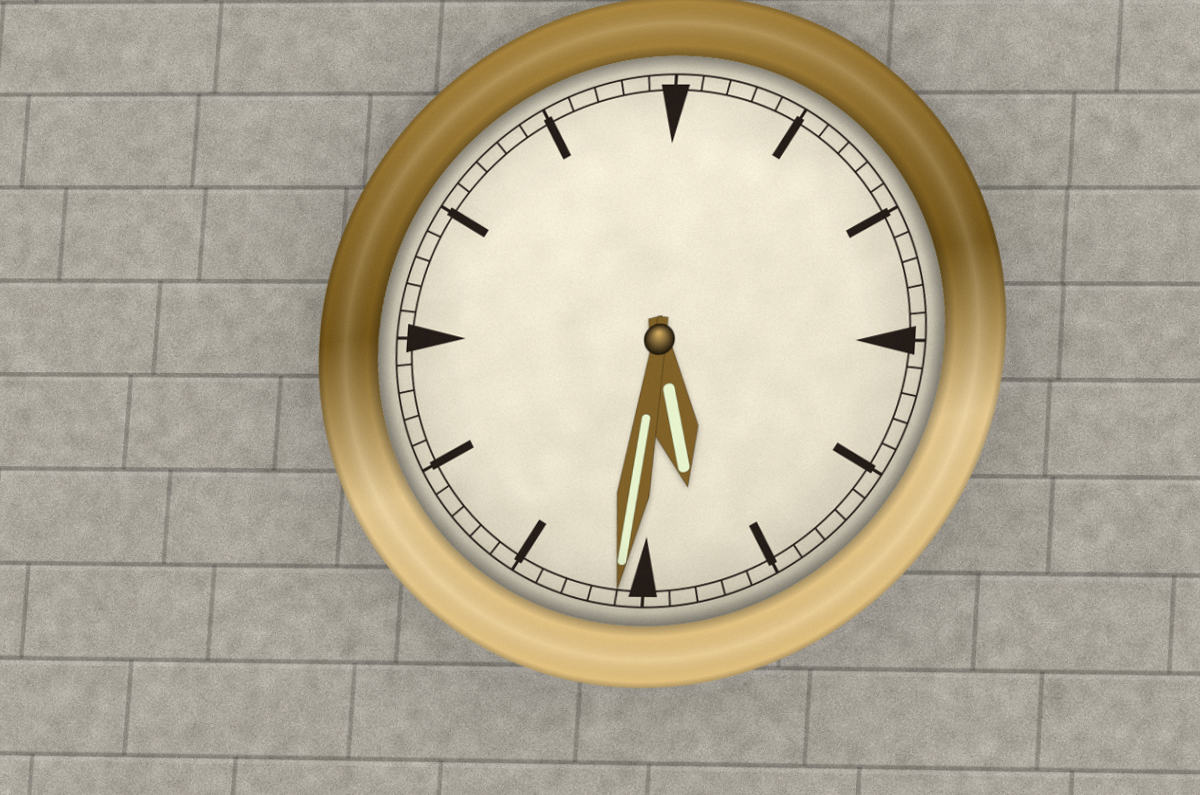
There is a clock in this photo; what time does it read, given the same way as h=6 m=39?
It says h=5 m=31
